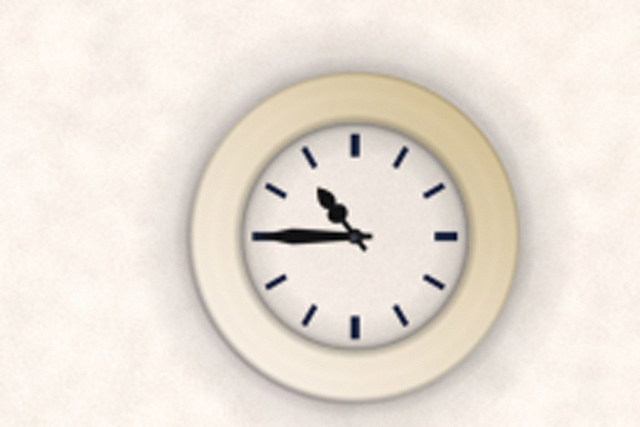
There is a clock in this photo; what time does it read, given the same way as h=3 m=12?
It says h=10 m=45
